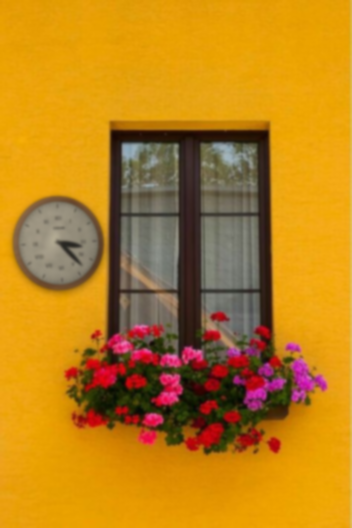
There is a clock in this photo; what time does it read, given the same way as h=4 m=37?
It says h=3 m=23
